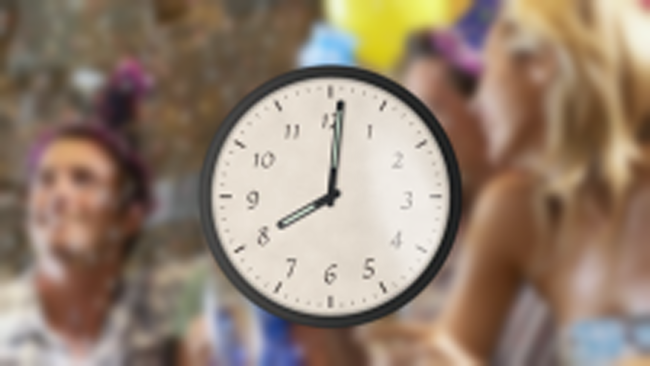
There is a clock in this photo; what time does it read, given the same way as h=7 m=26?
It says h=8 m=1
